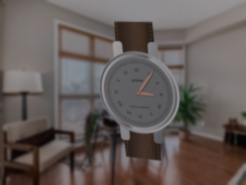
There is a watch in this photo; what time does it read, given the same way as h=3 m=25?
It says h=3 m=6
